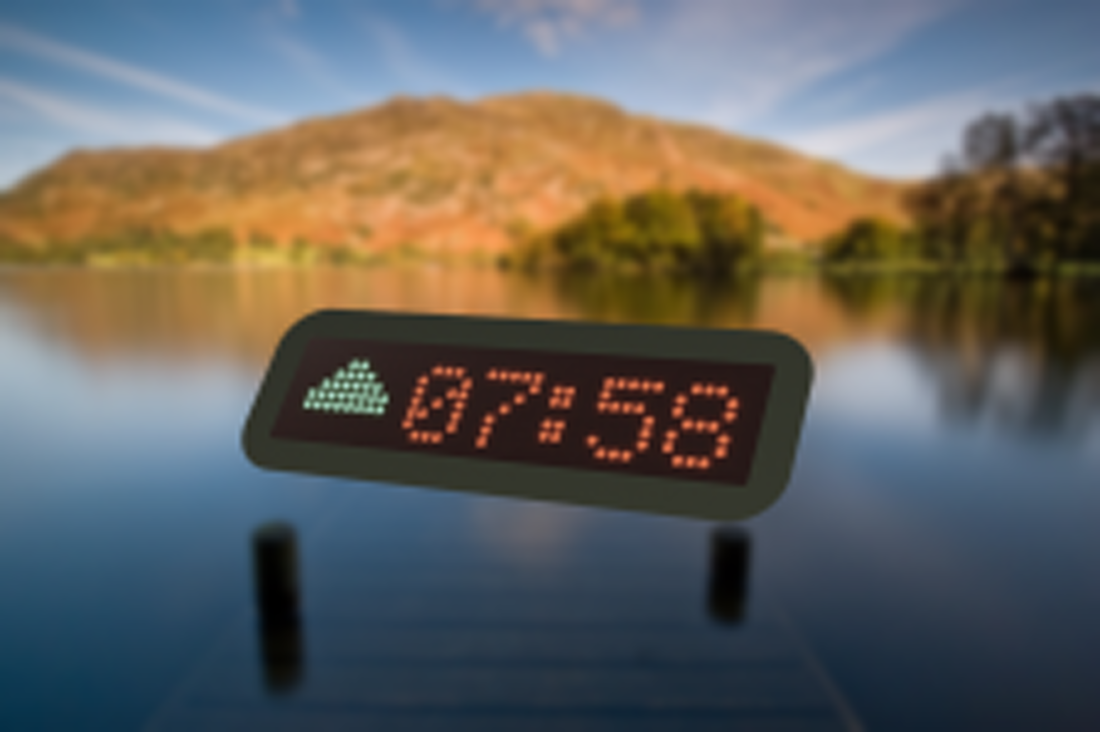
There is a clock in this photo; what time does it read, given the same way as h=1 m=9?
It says h=7 m=58
